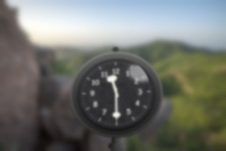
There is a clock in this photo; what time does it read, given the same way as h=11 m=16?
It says h=11 m=30
